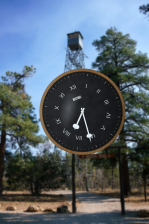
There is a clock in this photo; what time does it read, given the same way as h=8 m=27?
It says h=7 m=31
